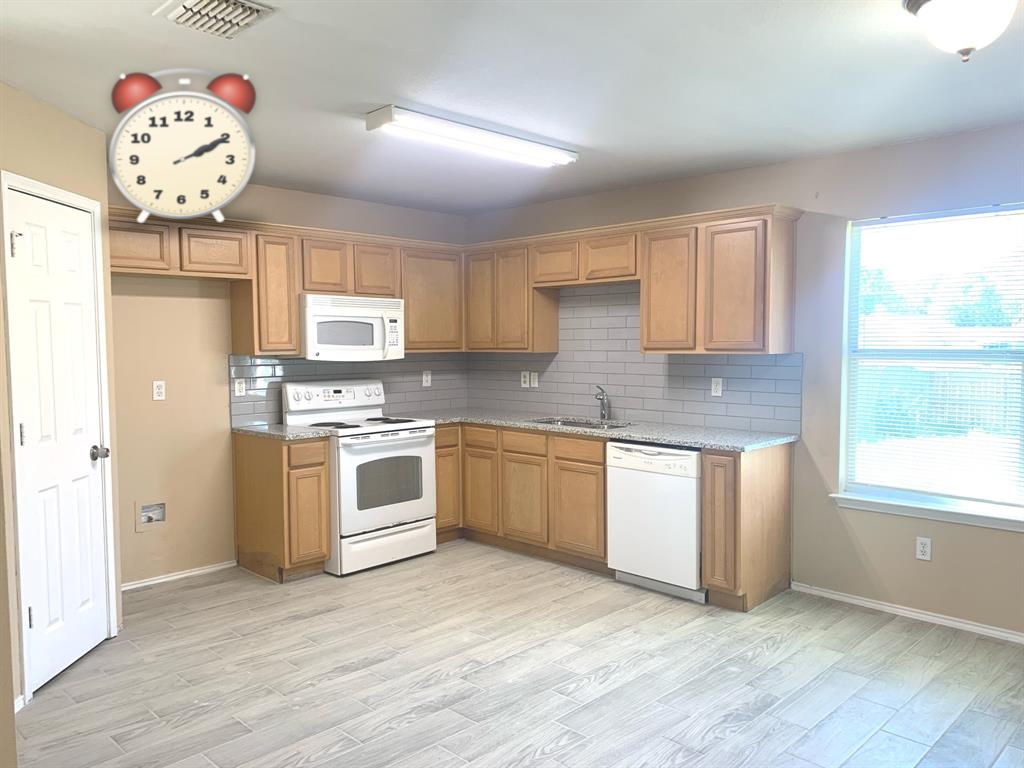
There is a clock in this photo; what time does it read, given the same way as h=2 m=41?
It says h=2 m=10
